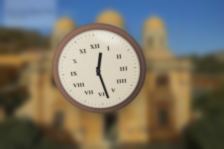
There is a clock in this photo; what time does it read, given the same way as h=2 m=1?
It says h=12 m=28
